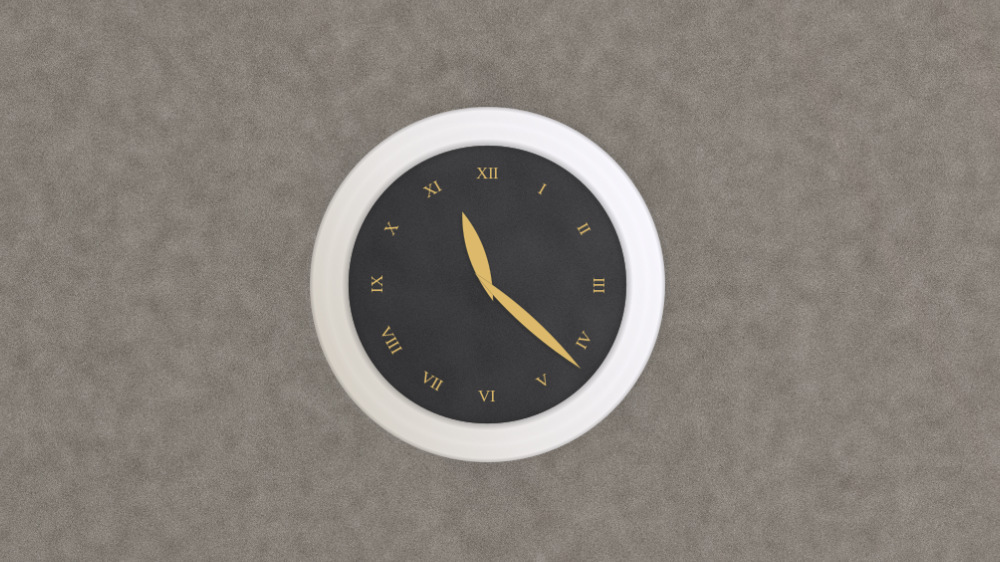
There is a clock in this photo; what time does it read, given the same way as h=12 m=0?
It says h=11 m=22
